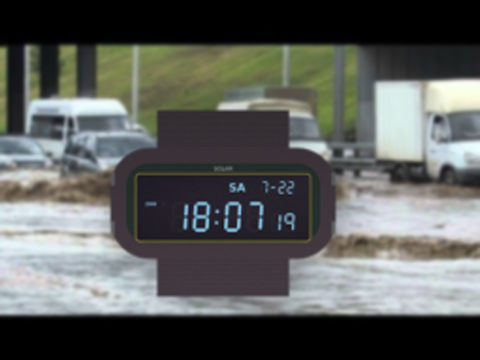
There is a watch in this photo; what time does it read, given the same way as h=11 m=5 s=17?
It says h=18 m=7 s=19
